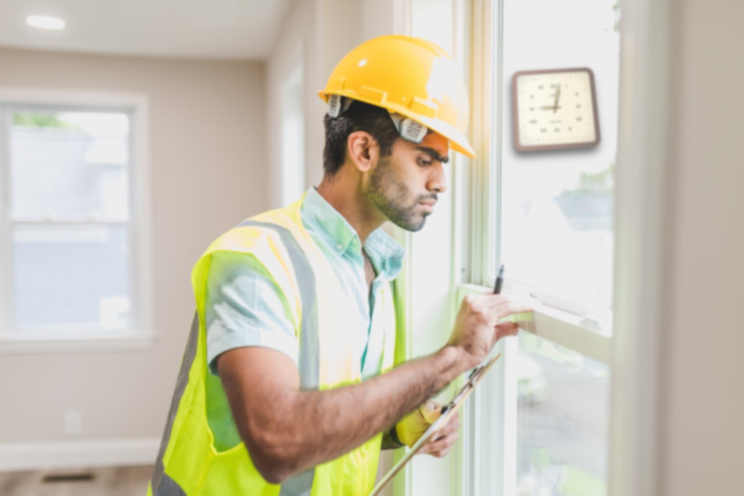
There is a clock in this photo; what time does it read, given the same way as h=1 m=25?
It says h=9 m=2
